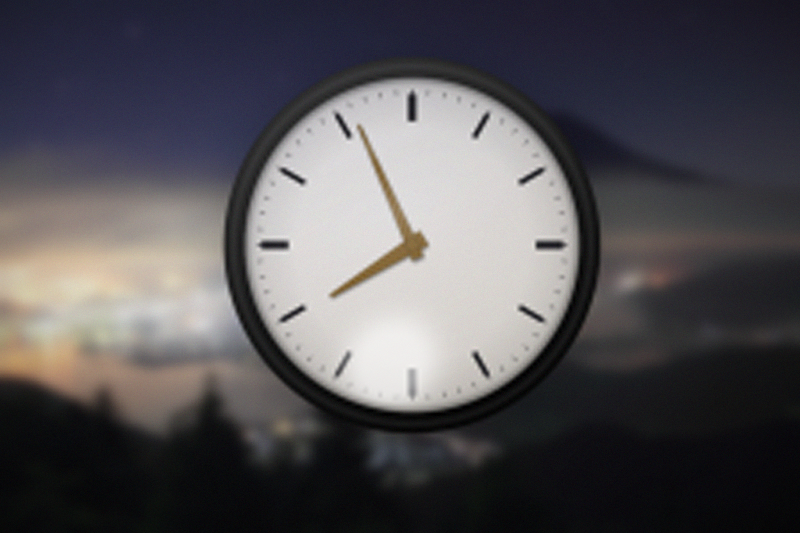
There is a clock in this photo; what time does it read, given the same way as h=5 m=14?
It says h=7 m=56
